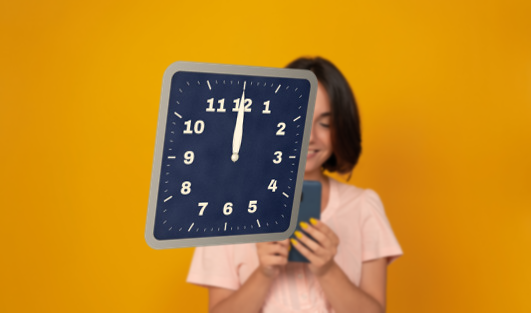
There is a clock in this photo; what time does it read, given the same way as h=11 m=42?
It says h=12 m=0
